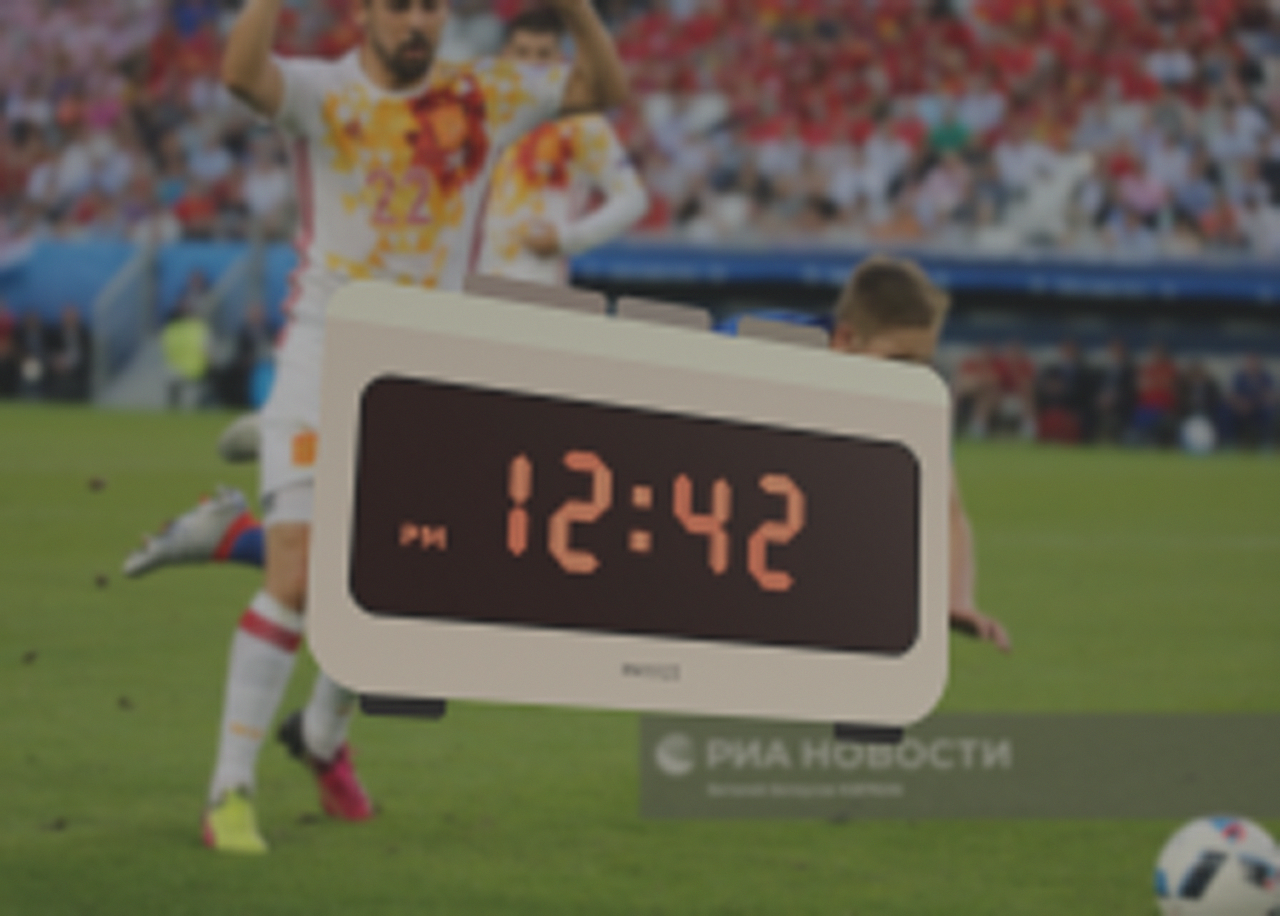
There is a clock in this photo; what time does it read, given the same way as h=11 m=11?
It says h=12 m=42
